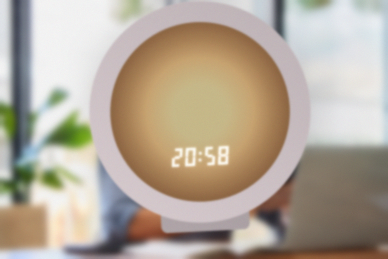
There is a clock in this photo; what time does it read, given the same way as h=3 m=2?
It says h=20 m=58
